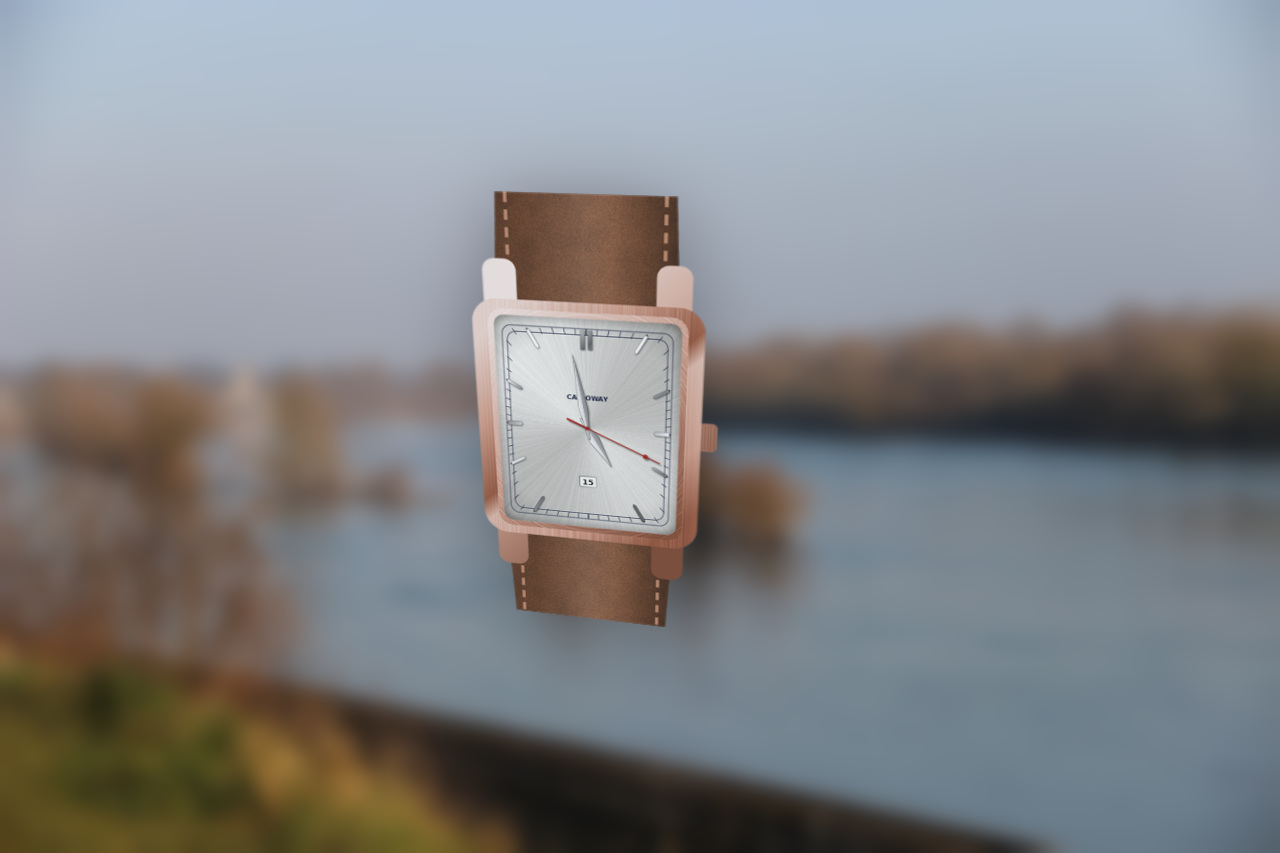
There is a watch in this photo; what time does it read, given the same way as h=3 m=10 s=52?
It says h=4 m=58 s=19
